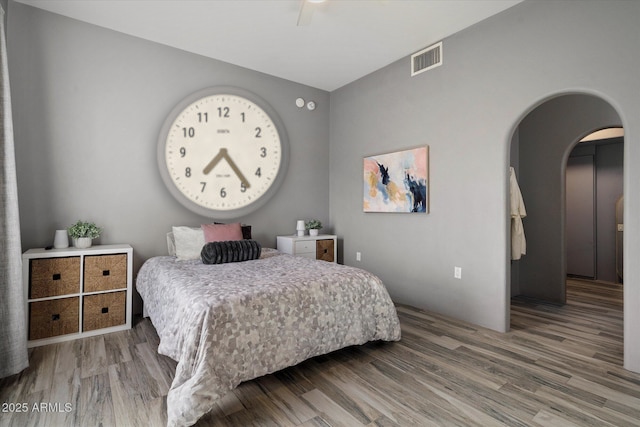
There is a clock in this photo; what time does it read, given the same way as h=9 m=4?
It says h=7 m=24
